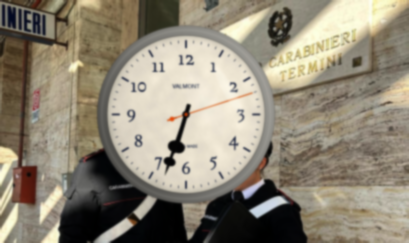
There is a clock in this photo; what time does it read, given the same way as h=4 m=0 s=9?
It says h=6 m=33 s=12
